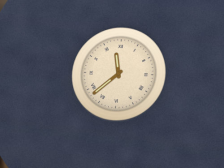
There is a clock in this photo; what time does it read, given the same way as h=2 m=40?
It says h=11 m=38
